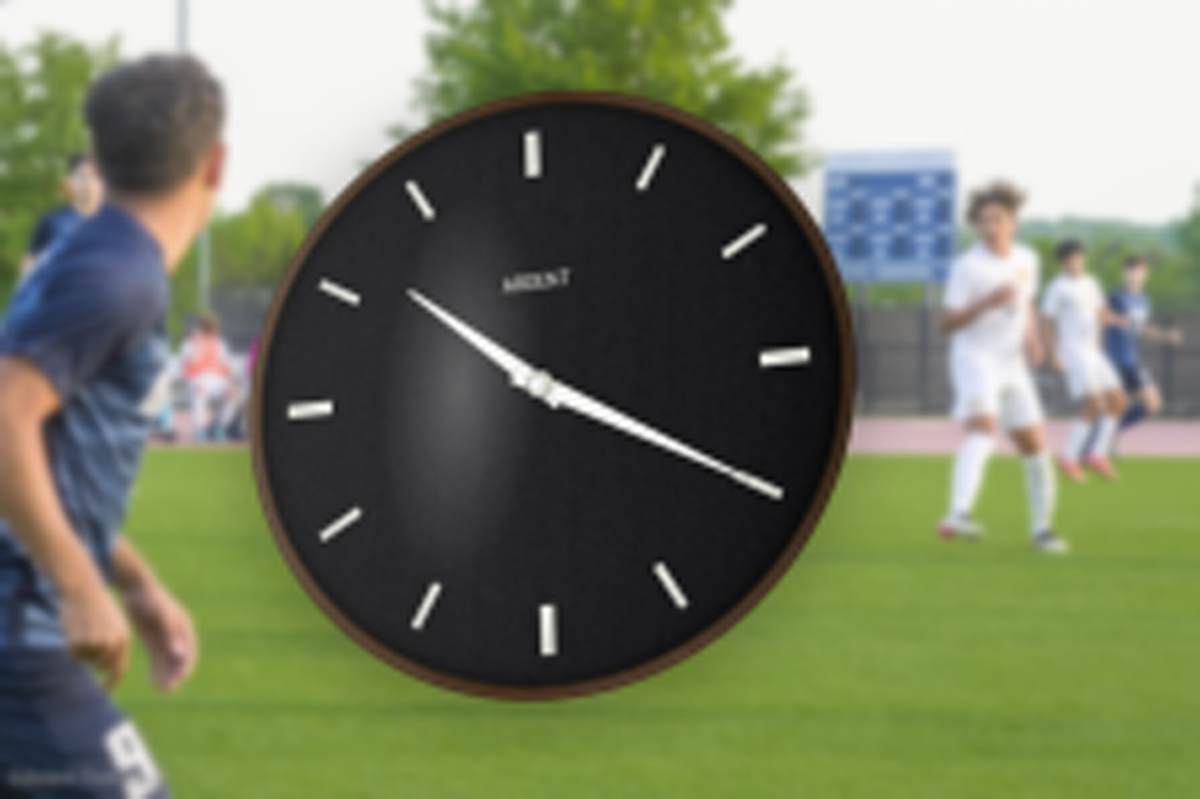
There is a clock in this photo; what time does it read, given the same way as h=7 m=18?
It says h=10 m=20
